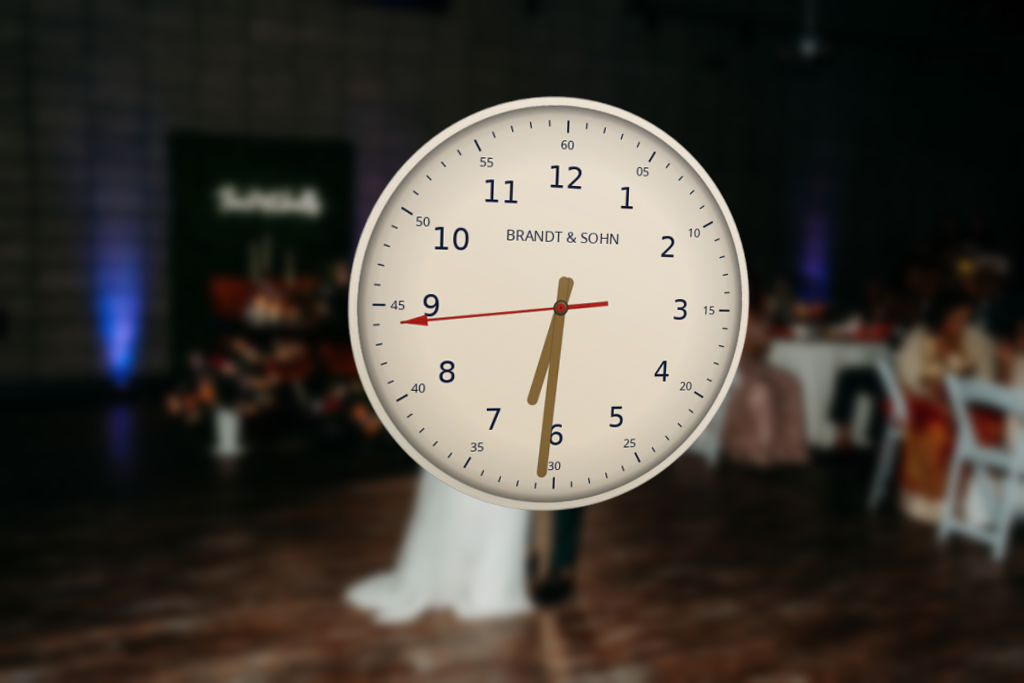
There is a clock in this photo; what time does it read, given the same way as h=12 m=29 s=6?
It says h=6 m=30 s=44
